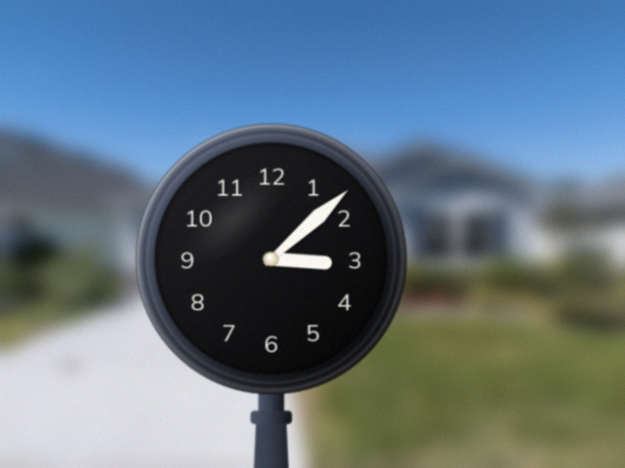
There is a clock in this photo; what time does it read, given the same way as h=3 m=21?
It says h=3 m=8
